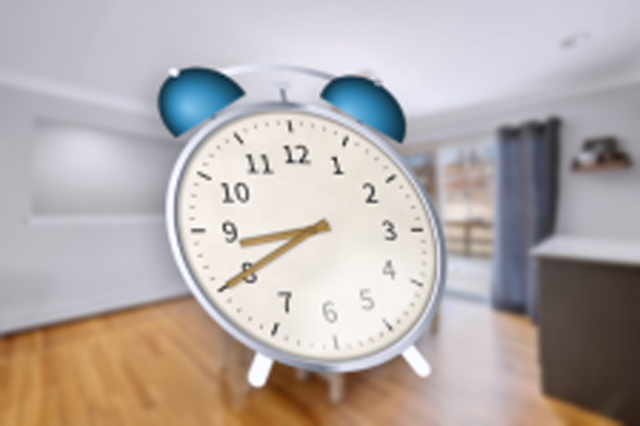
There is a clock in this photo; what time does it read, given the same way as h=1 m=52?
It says h=8 m=40
